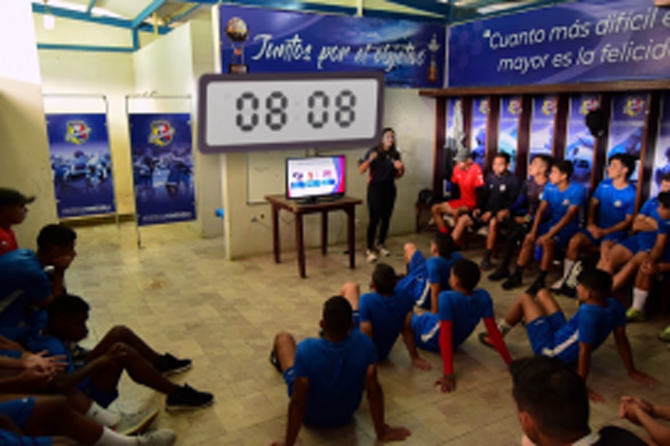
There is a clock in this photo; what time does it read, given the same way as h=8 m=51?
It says h=8 m=8
